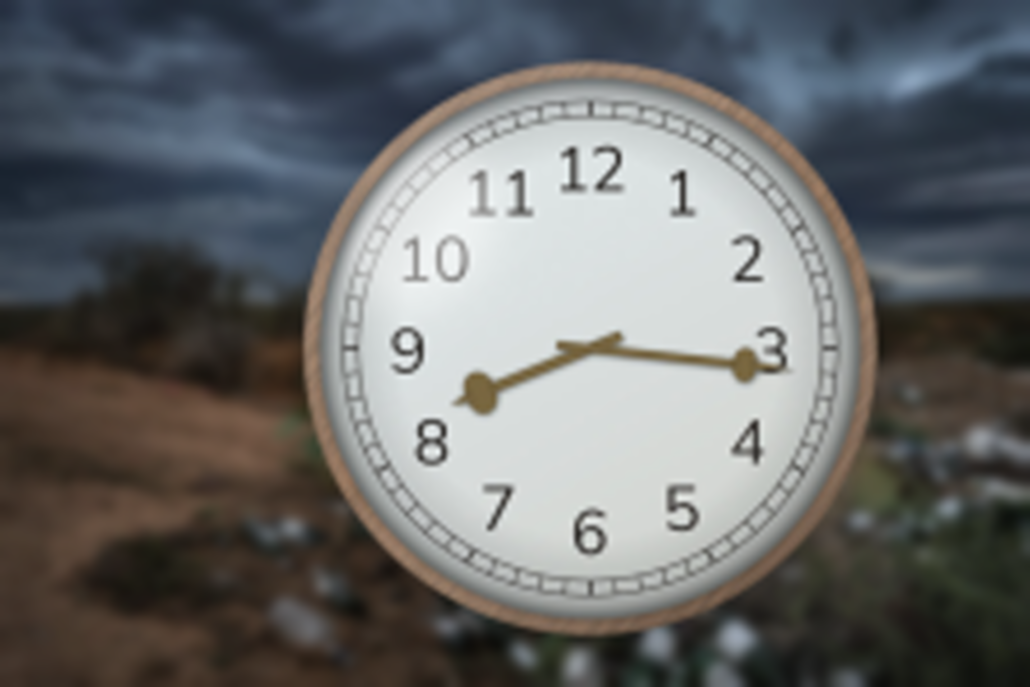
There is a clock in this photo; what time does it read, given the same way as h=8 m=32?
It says h=8 m=16
